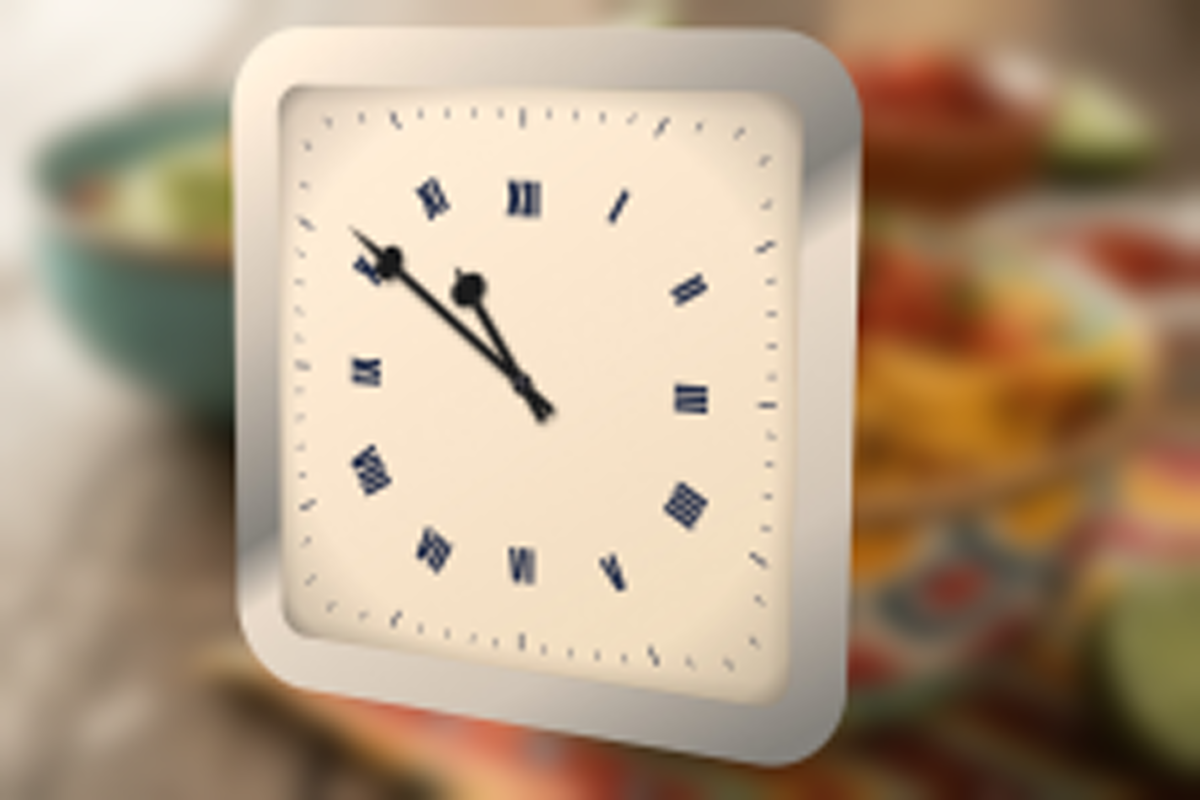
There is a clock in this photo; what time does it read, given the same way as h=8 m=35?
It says h=10 m=51
